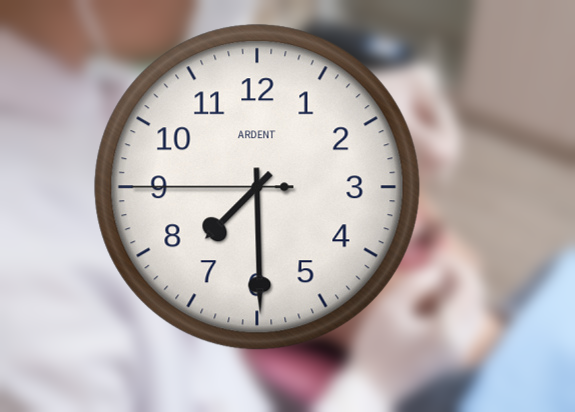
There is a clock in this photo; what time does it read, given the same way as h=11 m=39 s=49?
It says h=7 m=29 s=45
